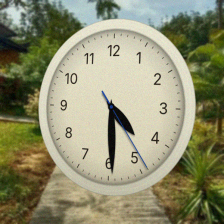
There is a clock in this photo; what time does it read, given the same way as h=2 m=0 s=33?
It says h=4 m=29 s=24
